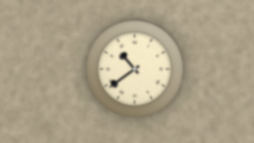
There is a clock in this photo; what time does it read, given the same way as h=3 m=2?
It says h=10 m=39
